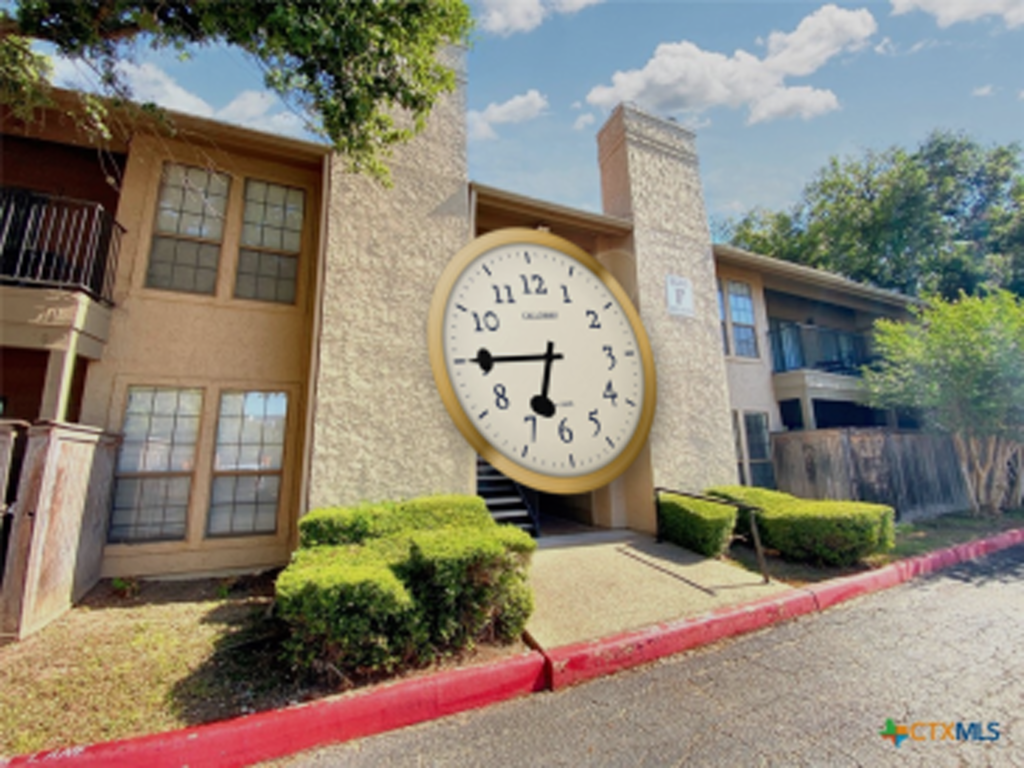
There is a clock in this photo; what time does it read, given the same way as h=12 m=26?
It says h=6 m=45
